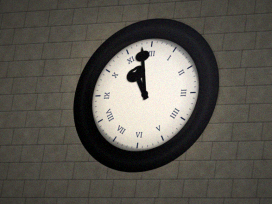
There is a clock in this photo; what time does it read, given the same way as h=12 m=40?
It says h=10 m=58
